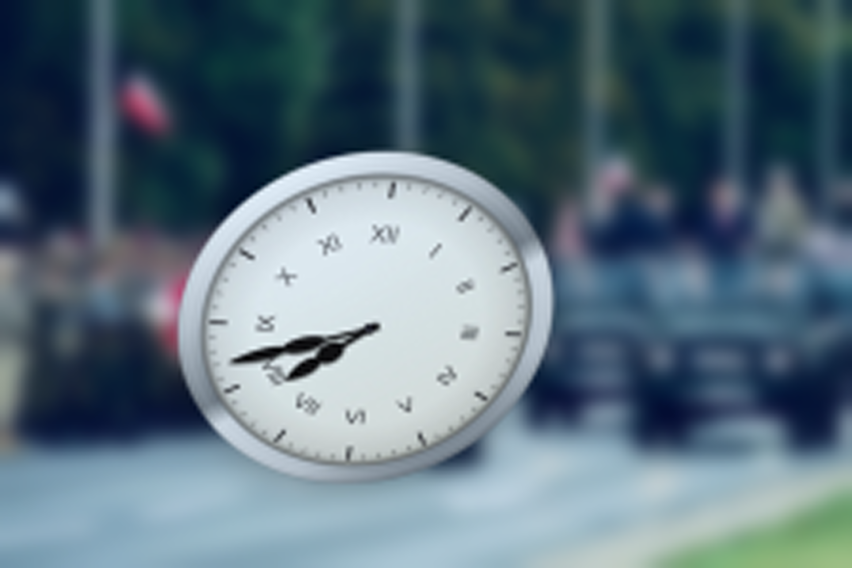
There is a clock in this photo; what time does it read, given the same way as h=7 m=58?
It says h=7 m=42
